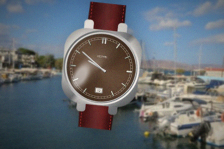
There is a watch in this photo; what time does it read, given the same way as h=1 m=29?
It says h=9 m=51
